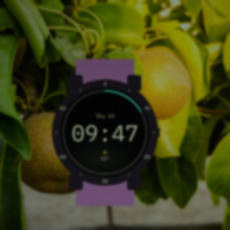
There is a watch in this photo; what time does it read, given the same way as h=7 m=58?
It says h=9 m=47
